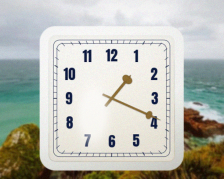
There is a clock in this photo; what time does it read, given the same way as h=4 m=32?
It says h=1 m=19
